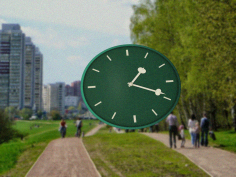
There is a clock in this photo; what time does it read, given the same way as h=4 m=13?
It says h=1 m=19
